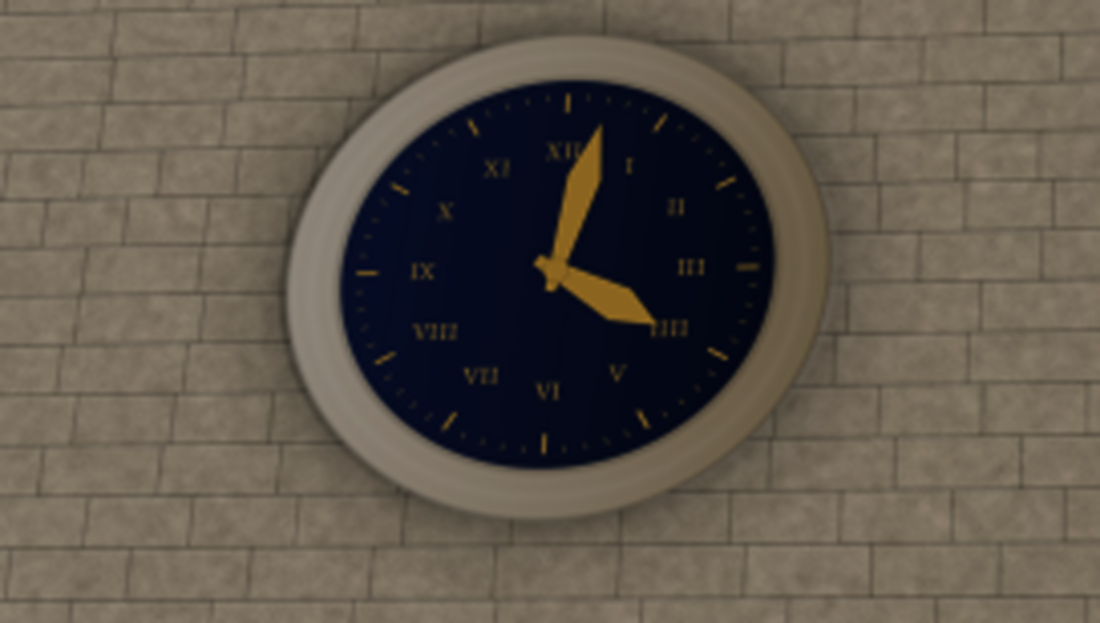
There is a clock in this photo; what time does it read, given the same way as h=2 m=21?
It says h=4 m=2
